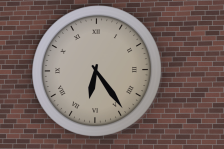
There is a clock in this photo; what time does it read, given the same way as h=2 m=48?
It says h=6 m=24
